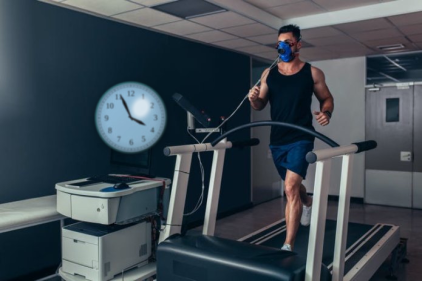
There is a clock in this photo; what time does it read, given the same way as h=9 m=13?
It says h=3 m=56
